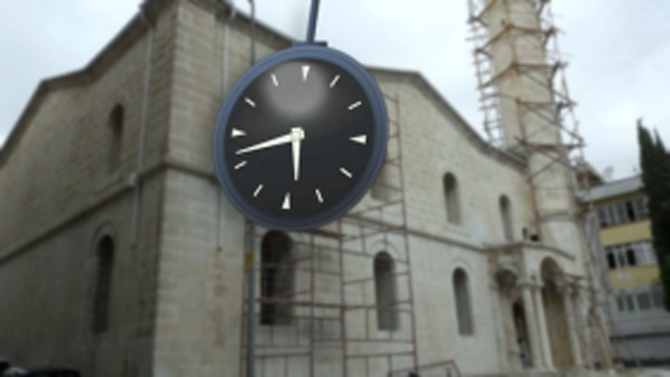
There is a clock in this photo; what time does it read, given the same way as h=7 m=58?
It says h=5 m=42
